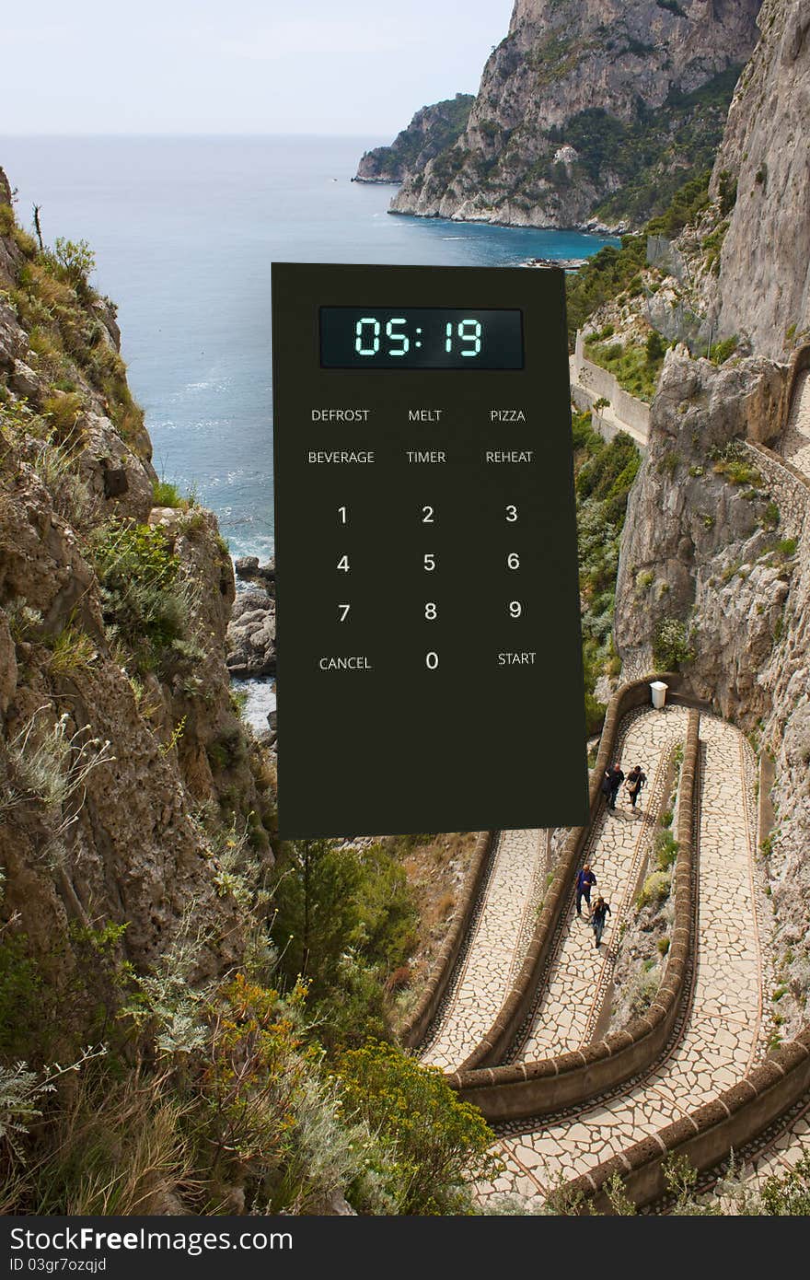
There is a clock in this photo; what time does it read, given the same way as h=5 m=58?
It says h=5 m=19
